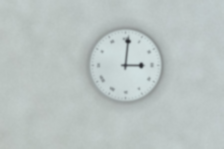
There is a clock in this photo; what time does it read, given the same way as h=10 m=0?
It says h=3 m=1
